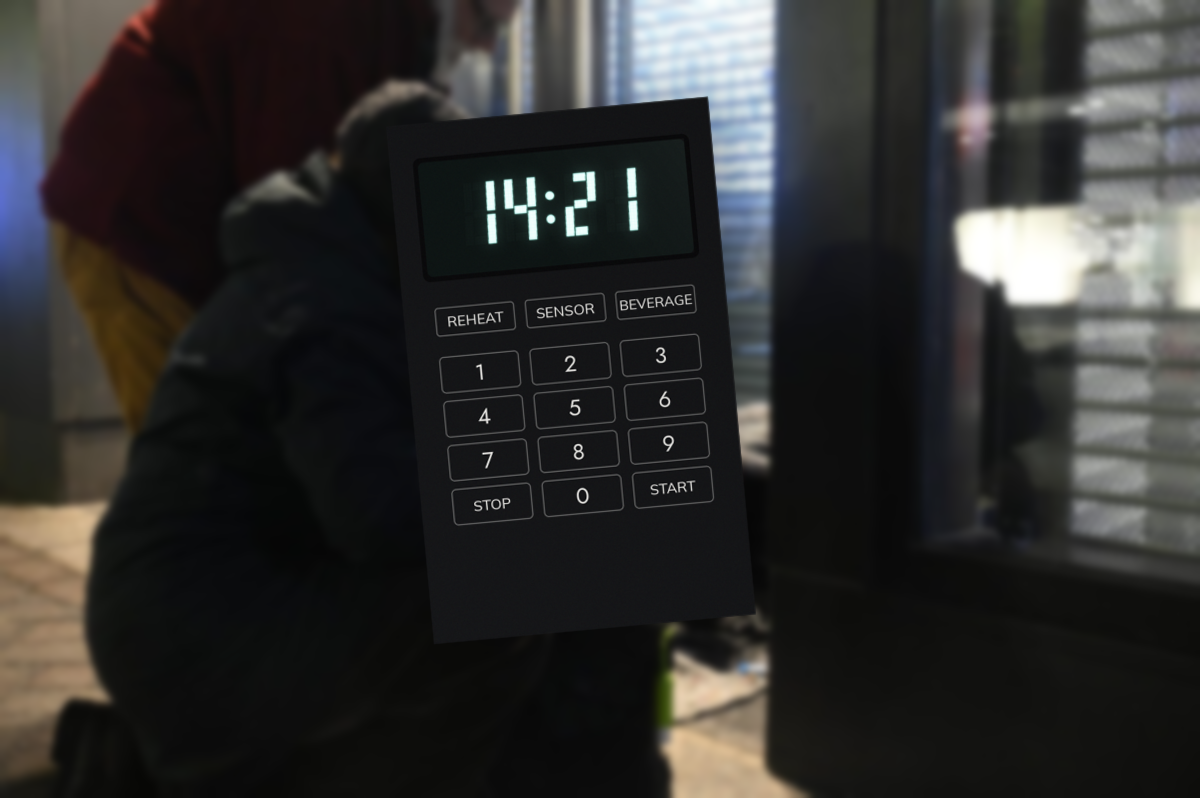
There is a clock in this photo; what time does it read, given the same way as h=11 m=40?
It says h=14 m=21
